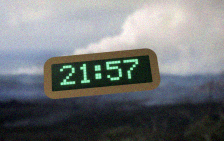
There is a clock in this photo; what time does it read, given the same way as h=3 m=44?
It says h=21 m=57
